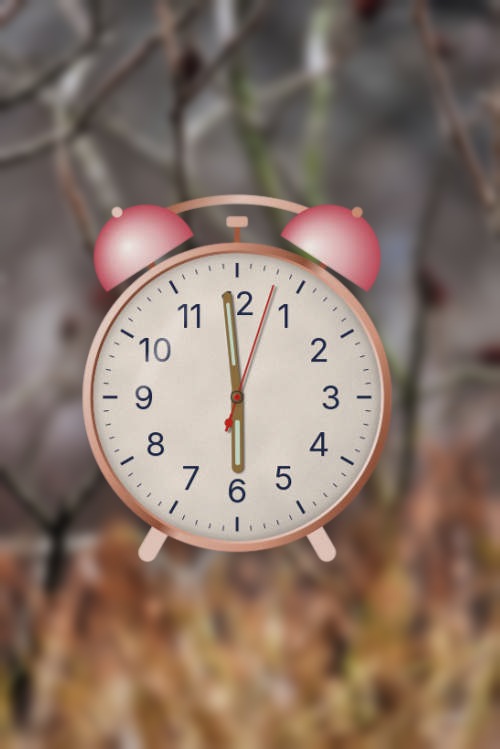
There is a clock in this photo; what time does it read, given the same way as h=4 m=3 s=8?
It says h=5 m=59 s=3
